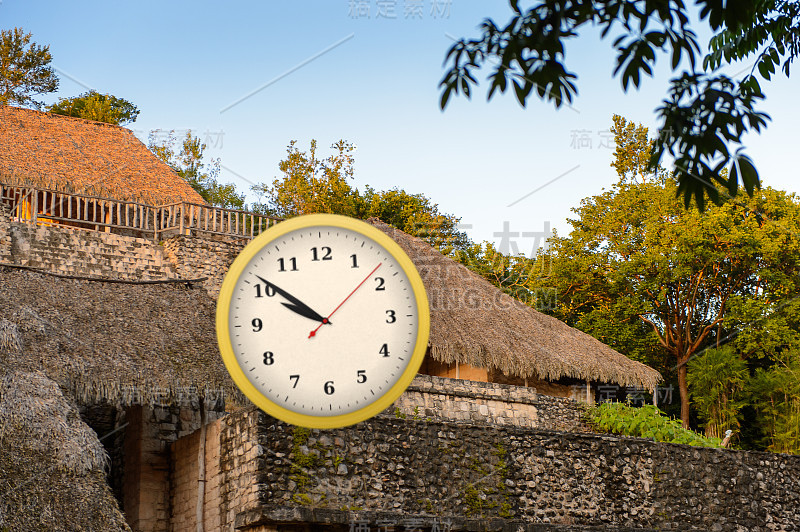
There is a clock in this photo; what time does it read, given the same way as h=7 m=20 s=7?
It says h=9 m=51 s=8
